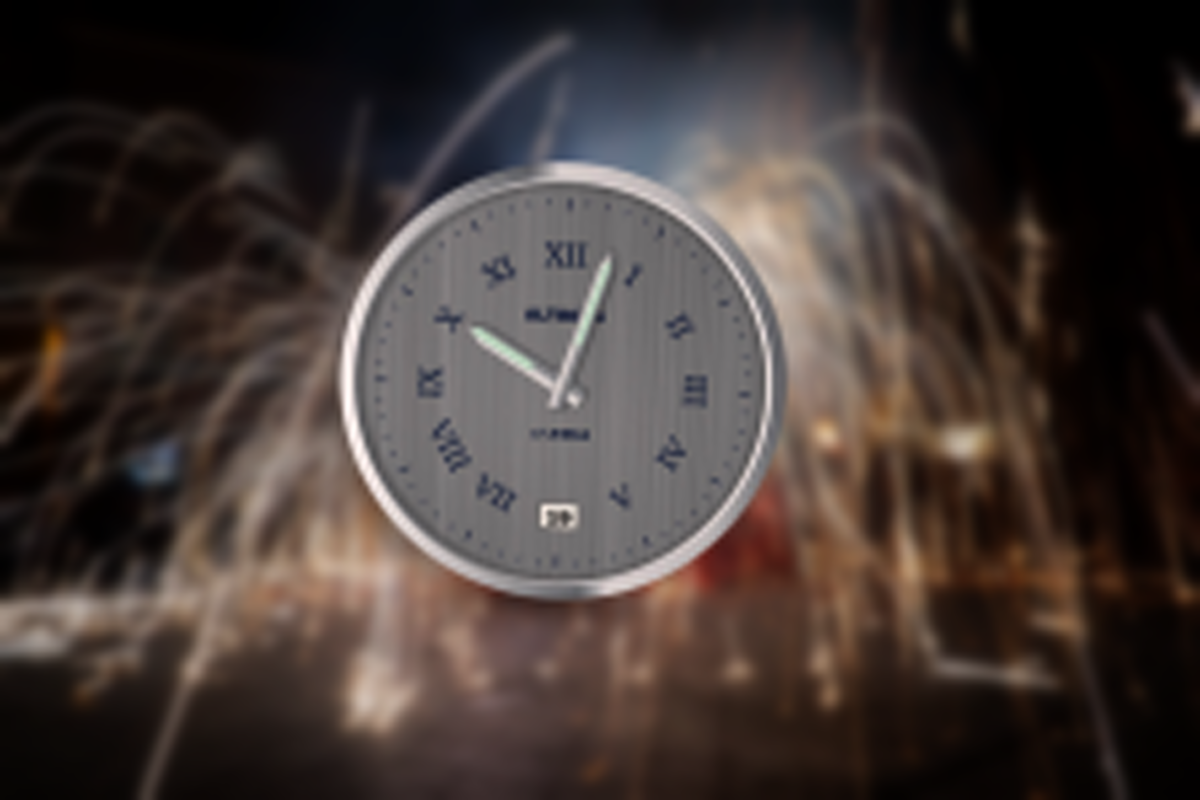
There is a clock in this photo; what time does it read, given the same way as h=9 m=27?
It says h=10 m=3
